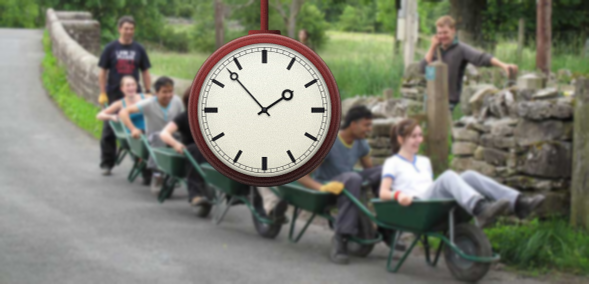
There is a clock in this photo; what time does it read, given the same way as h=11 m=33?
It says h=1 m=53
